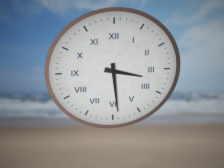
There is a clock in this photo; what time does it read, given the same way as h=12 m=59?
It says h=3 m=29
